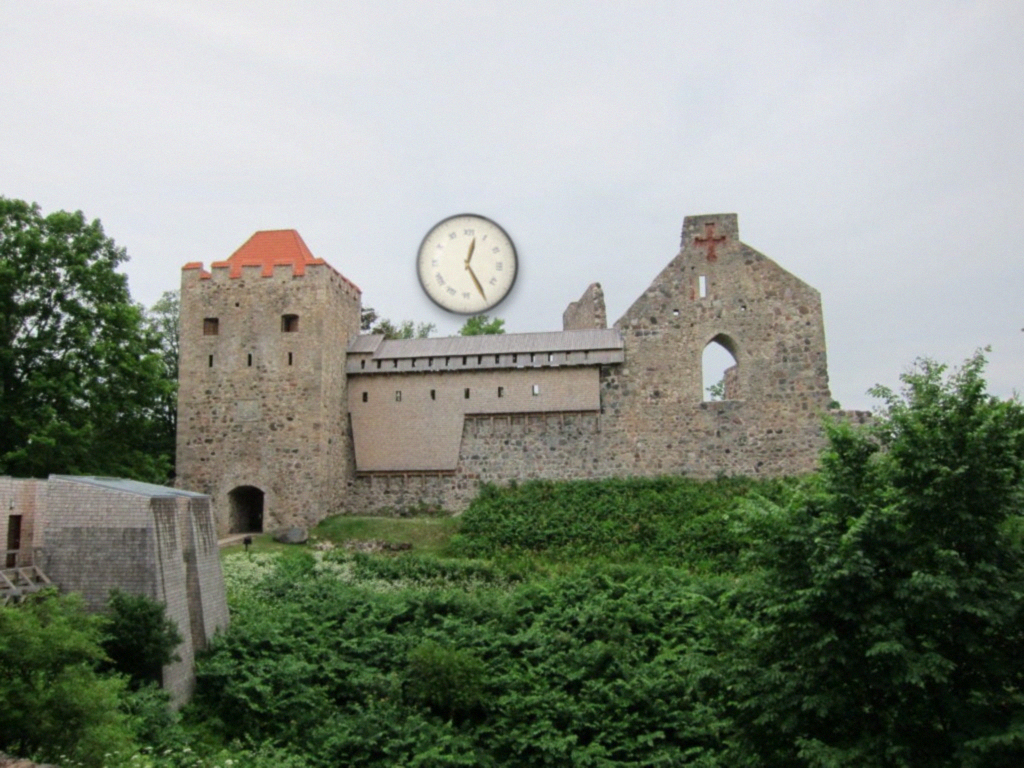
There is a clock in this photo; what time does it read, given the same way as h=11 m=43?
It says h=12 m=25
